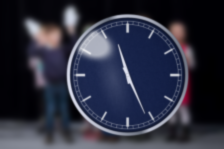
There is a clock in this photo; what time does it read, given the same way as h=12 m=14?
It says h=11 m=26
